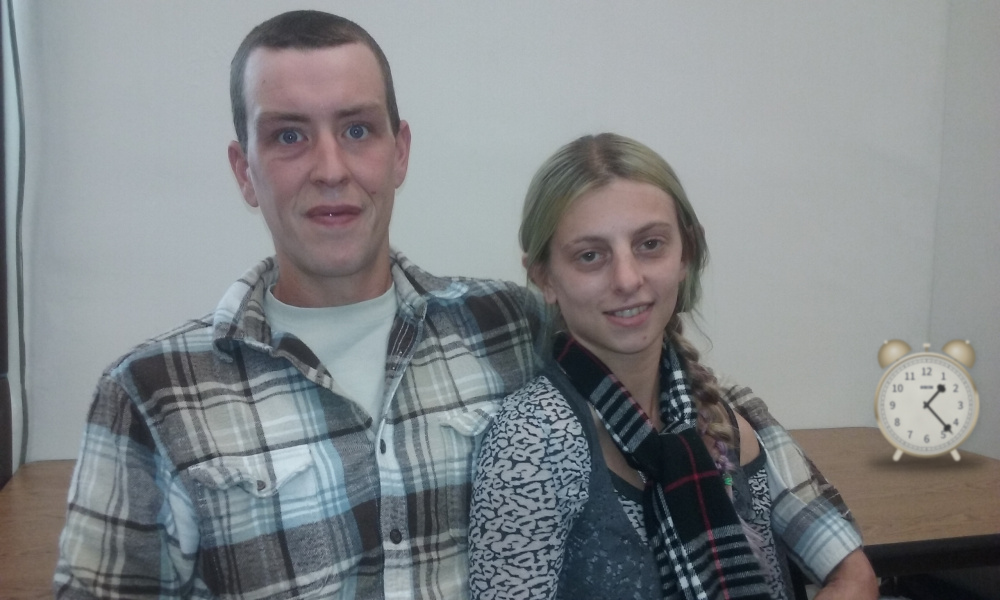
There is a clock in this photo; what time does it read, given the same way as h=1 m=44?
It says h=1 m=23
